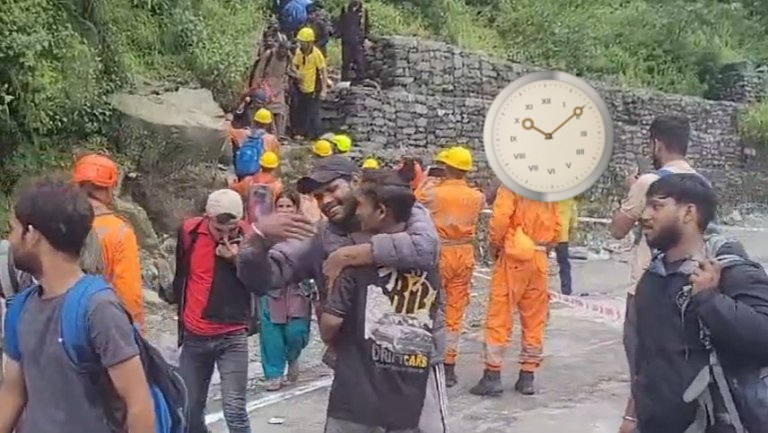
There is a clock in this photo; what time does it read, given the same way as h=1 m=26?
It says h=10 m=9
